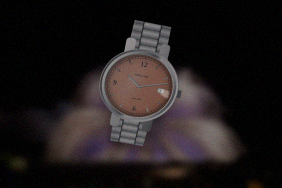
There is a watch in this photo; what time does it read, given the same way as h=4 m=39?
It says h=10 m=12
